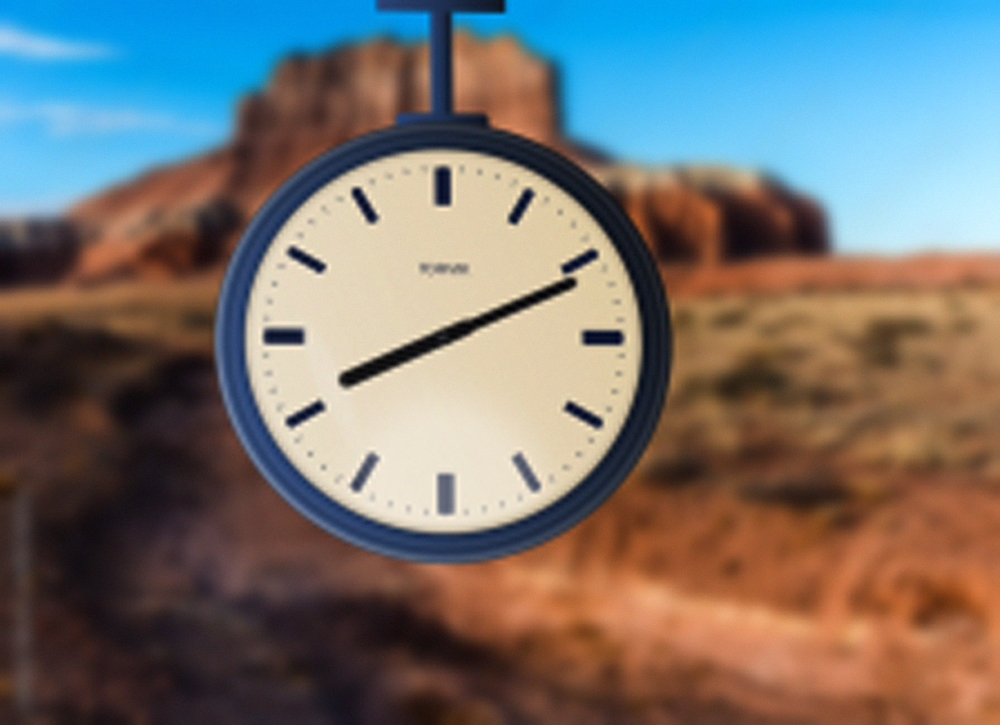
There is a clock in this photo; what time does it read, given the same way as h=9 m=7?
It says h=8 m=11
